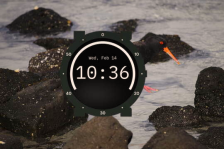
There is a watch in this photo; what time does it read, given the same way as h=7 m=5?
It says h=10 m=36
